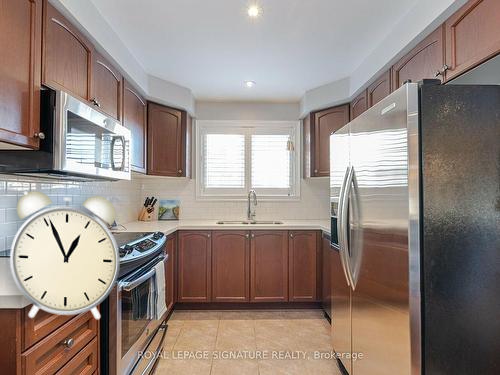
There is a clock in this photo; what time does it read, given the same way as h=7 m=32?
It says h=12 m=56
